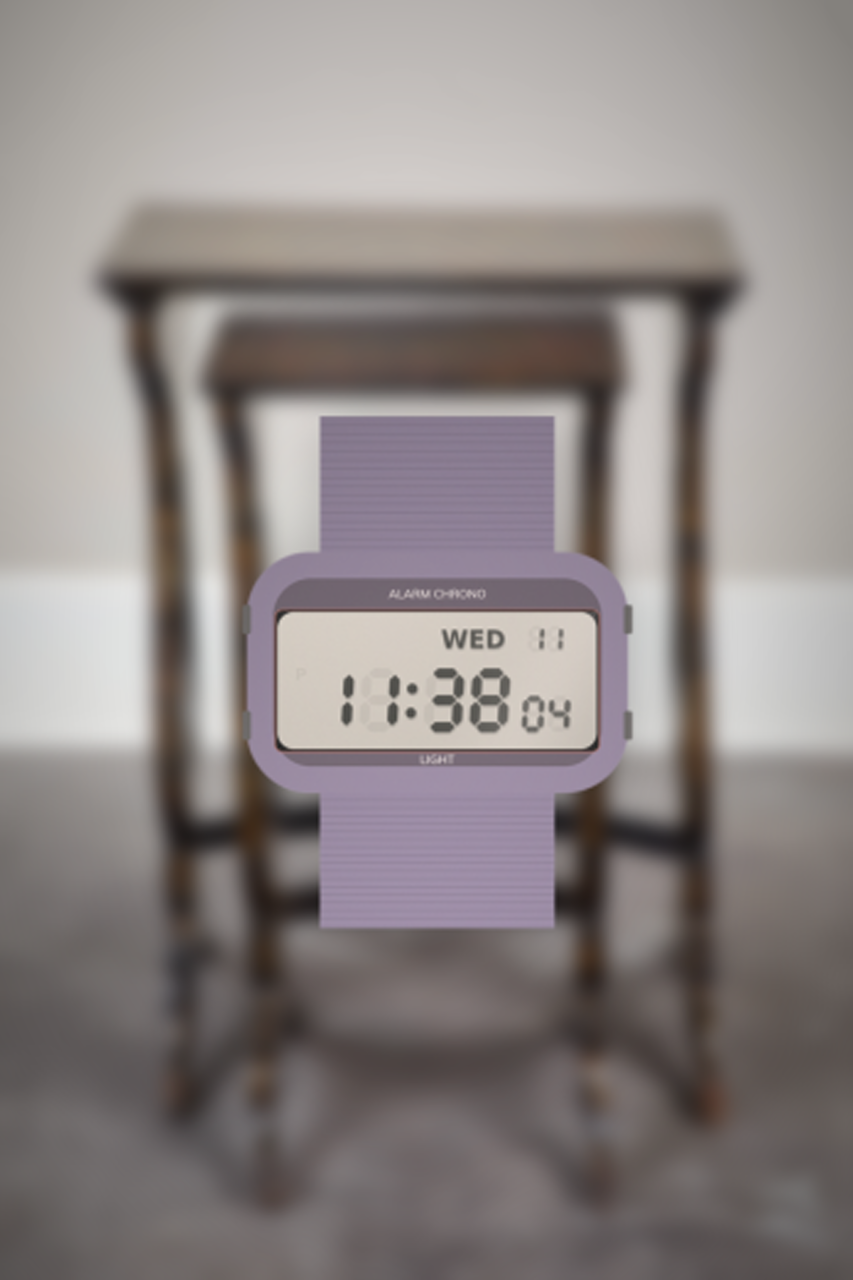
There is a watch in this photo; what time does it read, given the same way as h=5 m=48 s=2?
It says h=11 m=38 s=4
